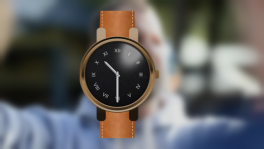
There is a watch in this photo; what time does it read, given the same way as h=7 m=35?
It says h=10 m=30
